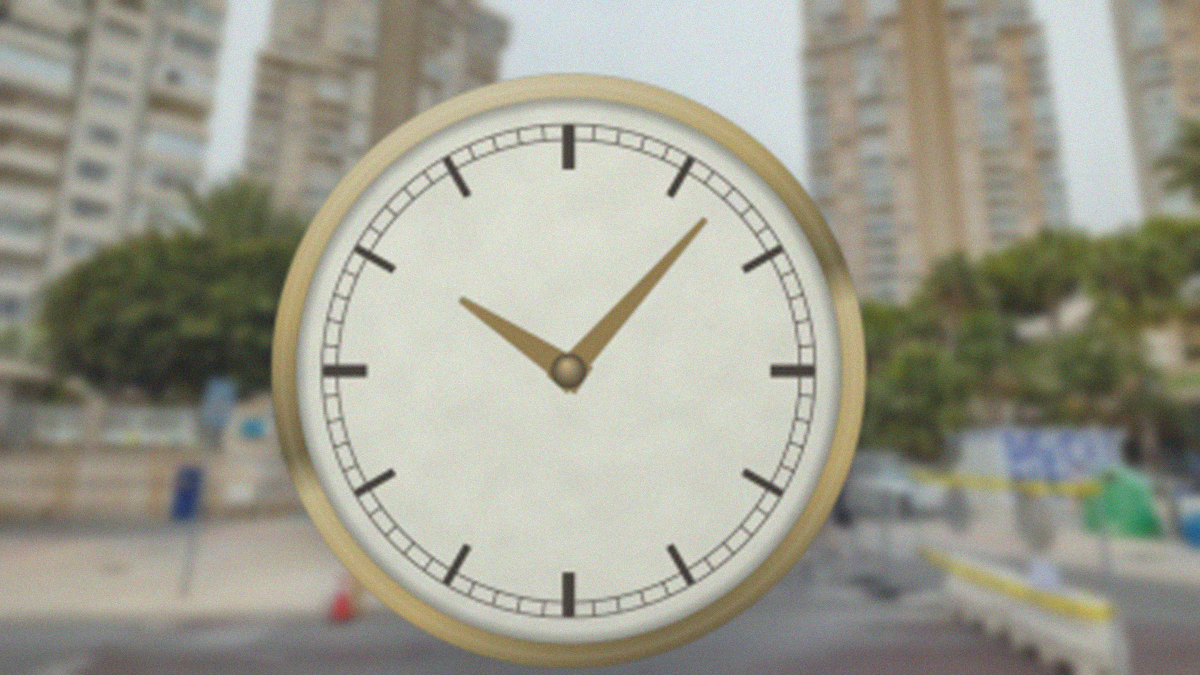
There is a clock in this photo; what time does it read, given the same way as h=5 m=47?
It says h=10 m=7
